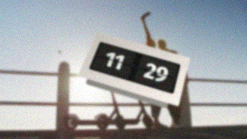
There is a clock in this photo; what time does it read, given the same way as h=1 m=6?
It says h=11 m=29
